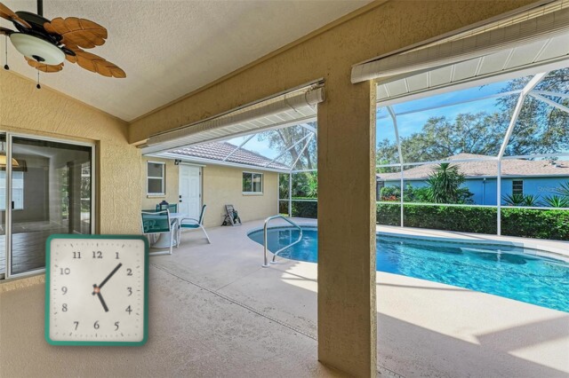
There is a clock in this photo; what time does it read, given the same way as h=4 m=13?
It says h=5 m=7
